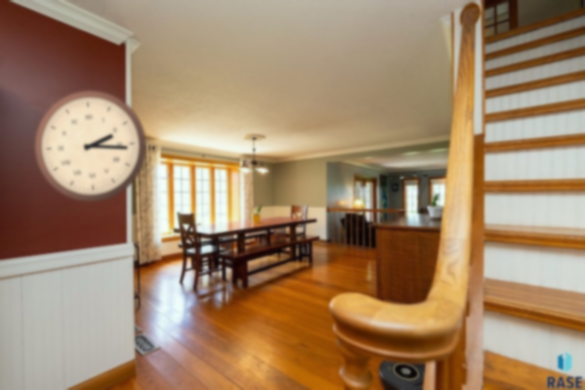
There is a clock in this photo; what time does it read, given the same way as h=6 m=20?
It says h=2 m=16
